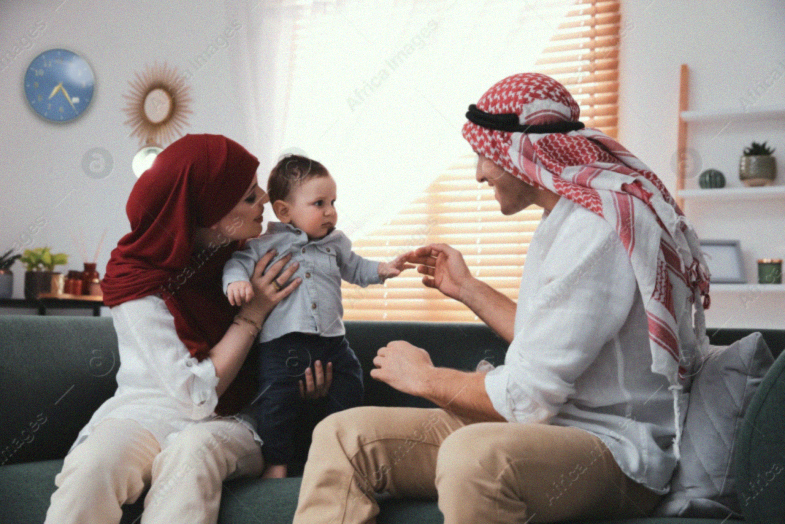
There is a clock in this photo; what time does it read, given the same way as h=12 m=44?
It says h=7 m=25
